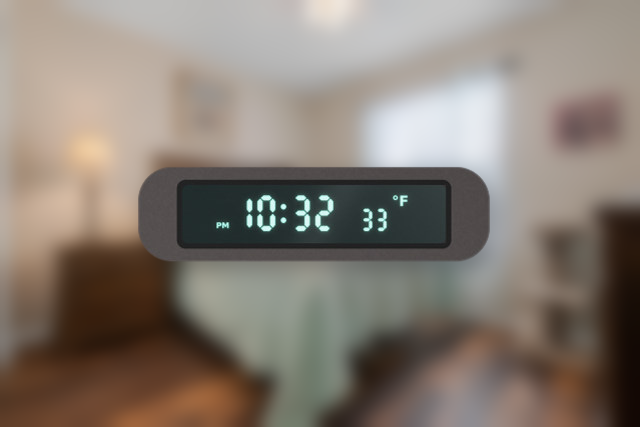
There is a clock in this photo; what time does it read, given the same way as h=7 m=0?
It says h=10 m=32
